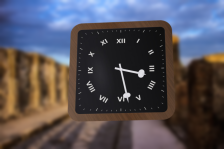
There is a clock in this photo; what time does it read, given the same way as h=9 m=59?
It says h=3 m=28
